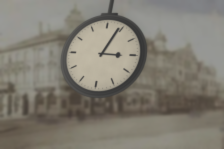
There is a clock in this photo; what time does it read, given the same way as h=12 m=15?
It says h=3 m=4
